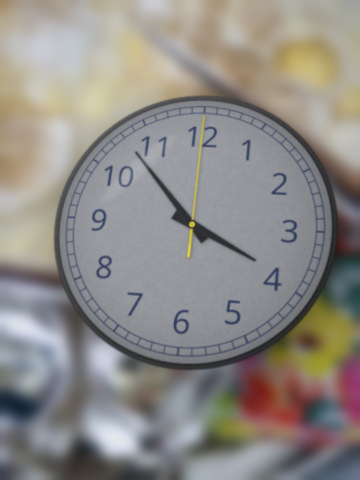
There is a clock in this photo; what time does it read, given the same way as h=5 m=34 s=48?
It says h=3 m=53 s=0
